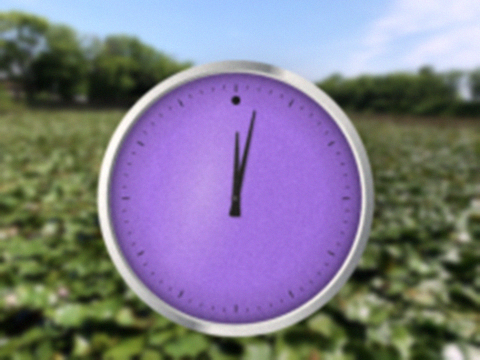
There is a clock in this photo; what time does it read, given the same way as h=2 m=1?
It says h=12 m=2
